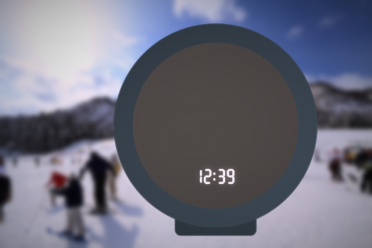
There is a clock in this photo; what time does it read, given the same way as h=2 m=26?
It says h=12 m=39
